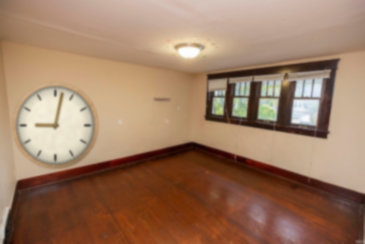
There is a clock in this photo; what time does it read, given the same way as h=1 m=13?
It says h=9 m=2
